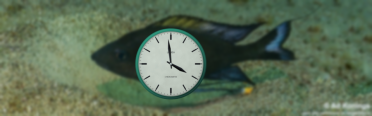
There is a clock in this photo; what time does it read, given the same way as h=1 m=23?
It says h=3 m=59
